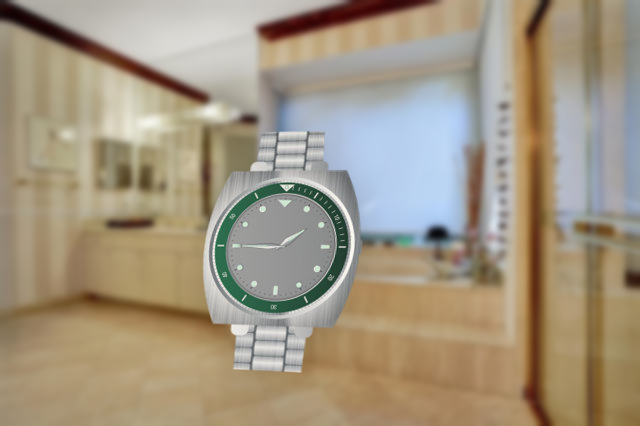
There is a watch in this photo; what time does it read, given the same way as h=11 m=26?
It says h=1 m=45
